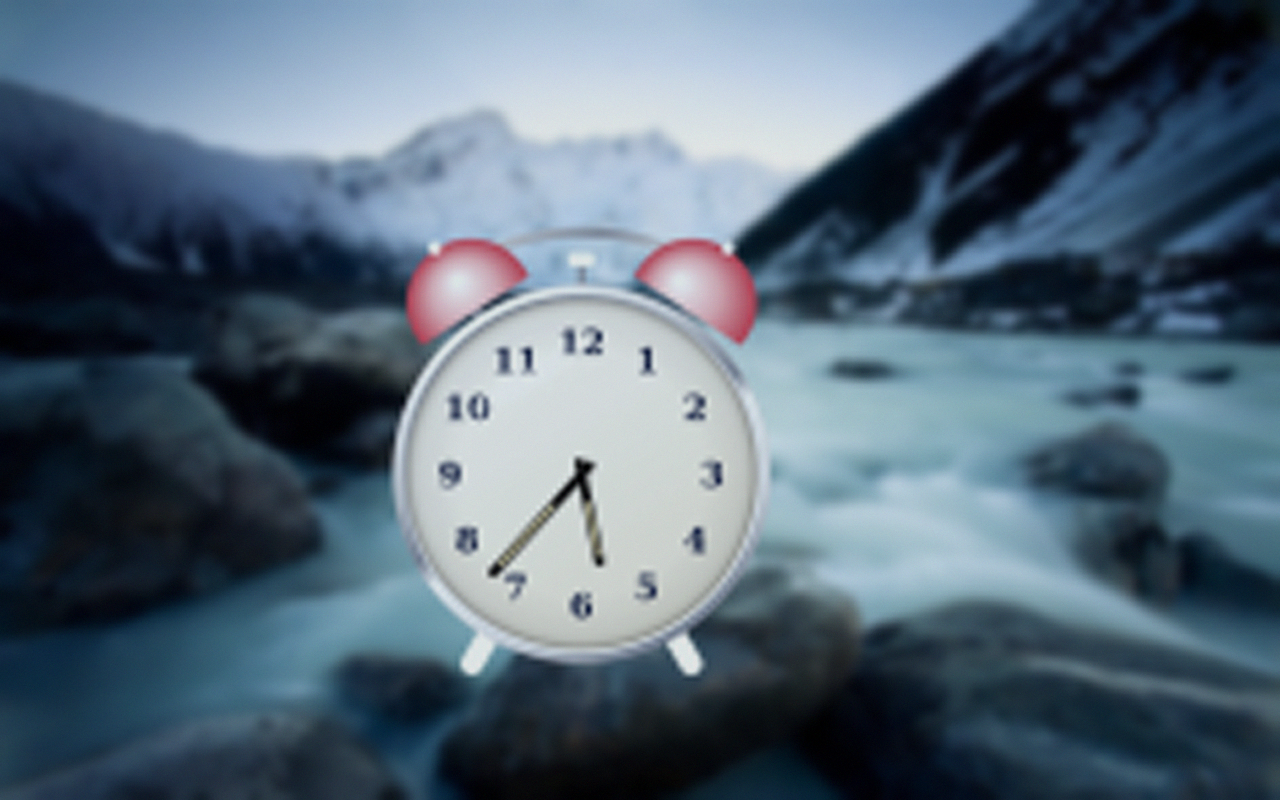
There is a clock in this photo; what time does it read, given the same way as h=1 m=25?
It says h=5 m=37
